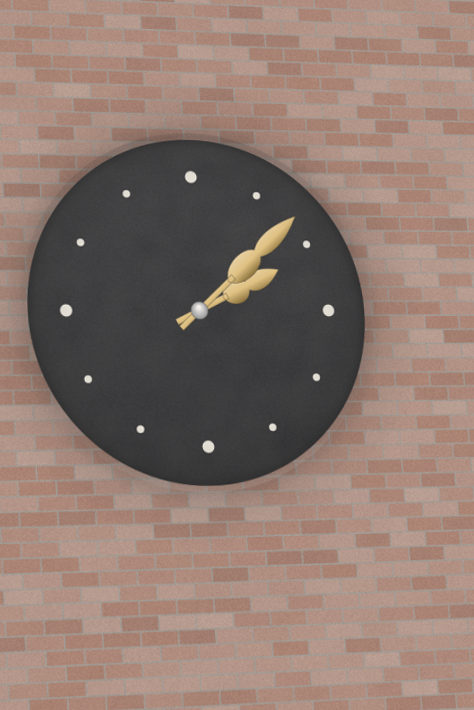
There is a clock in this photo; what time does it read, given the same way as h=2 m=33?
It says h=2 m=8
